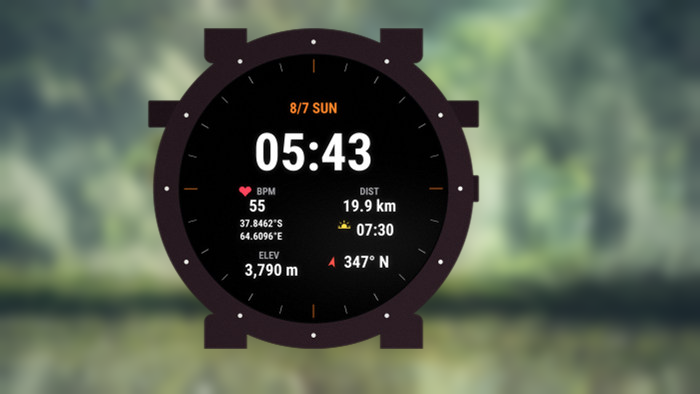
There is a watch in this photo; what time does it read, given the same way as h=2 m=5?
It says h=5 m=43
